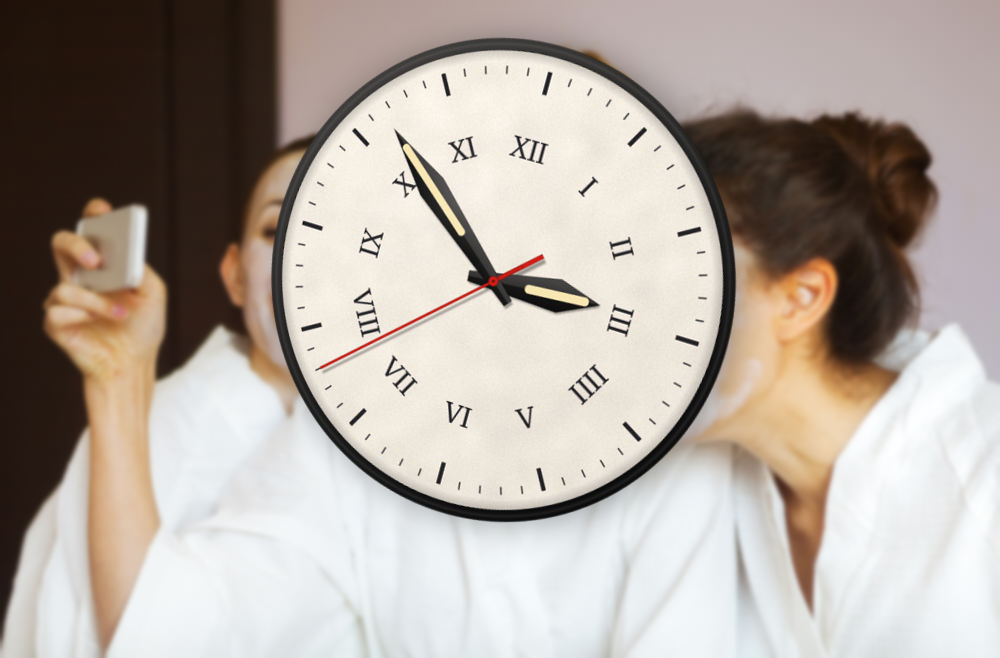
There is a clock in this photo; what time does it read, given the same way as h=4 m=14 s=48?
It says h=2 m=51 s=38
